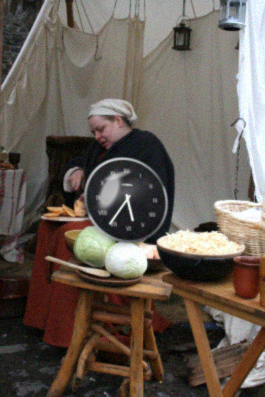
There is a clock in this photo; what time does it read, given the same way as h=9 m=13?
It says h=5 m=36
